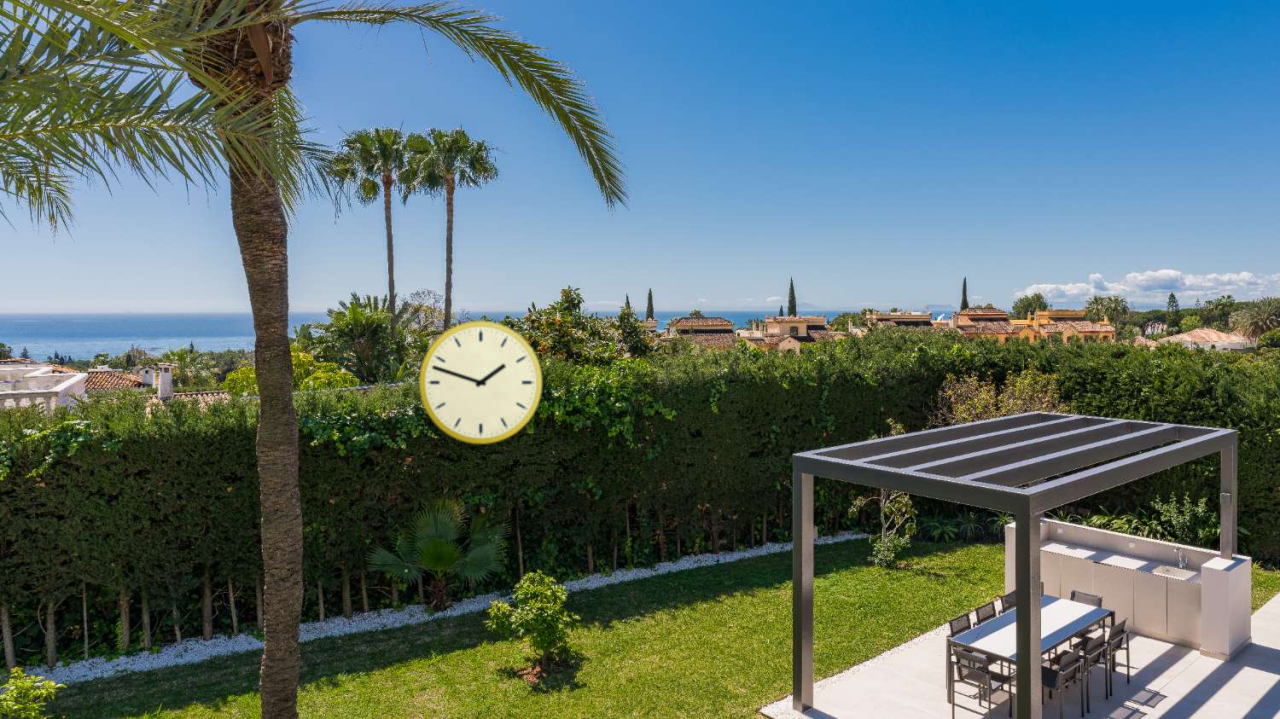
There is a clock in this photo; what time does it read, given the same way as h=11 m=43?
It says h=1 m=48
